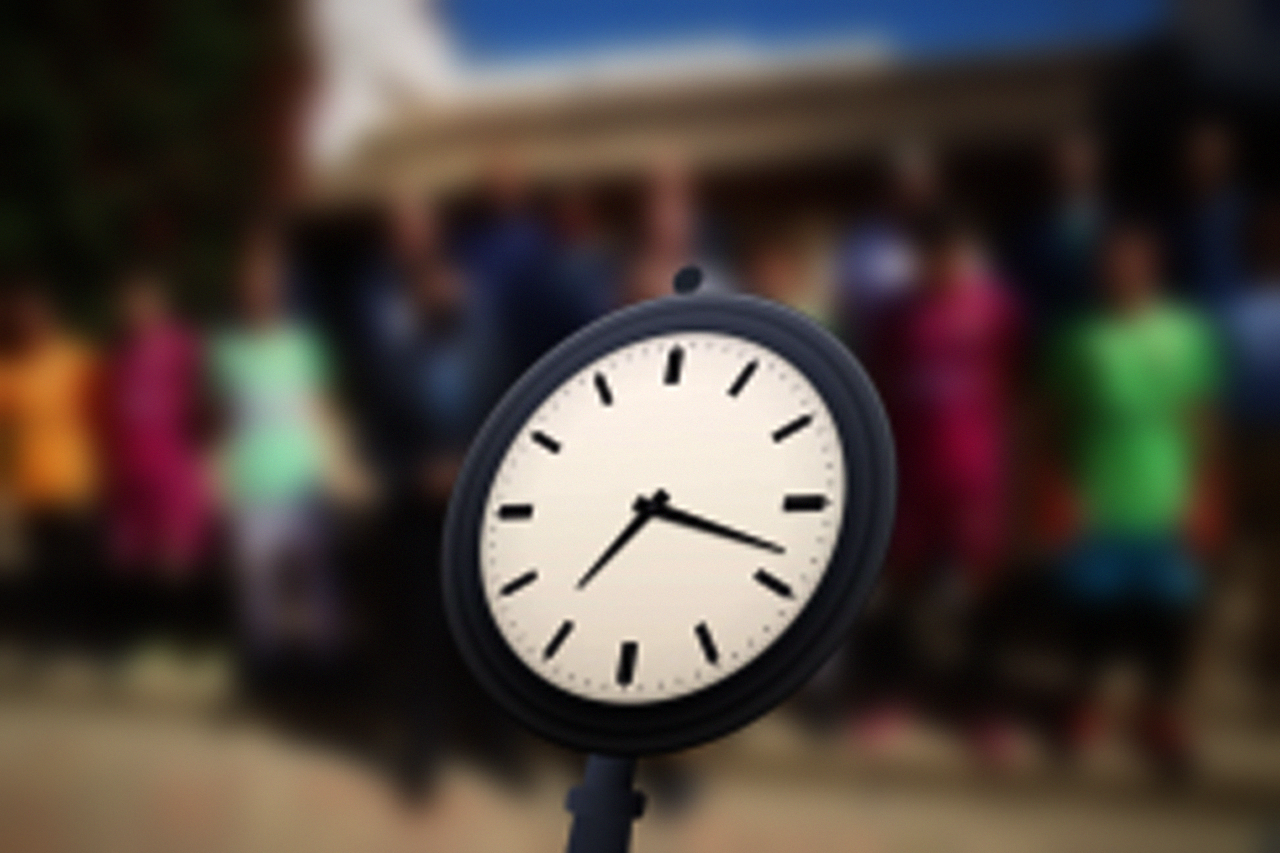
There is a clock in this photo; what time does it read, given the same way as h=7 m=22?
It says h=7 m=18
